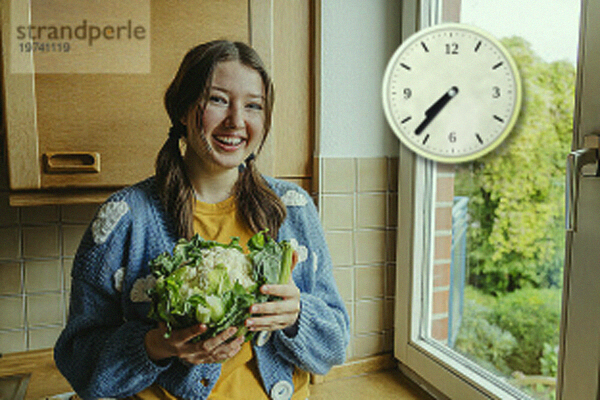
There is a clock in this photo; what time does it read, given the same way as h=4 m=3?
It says h=7 m=37
